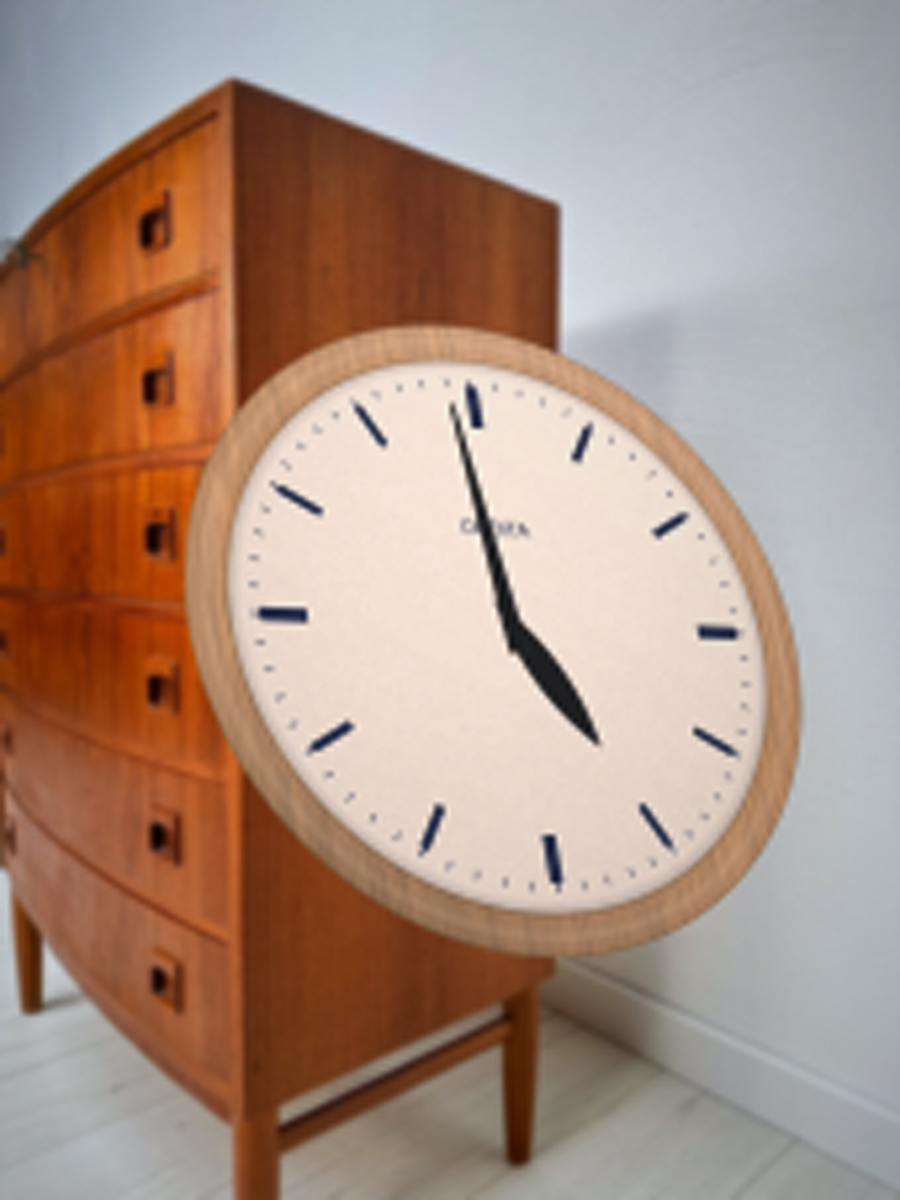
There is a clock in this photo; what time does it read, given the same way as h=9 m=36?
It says h=4 m=59
